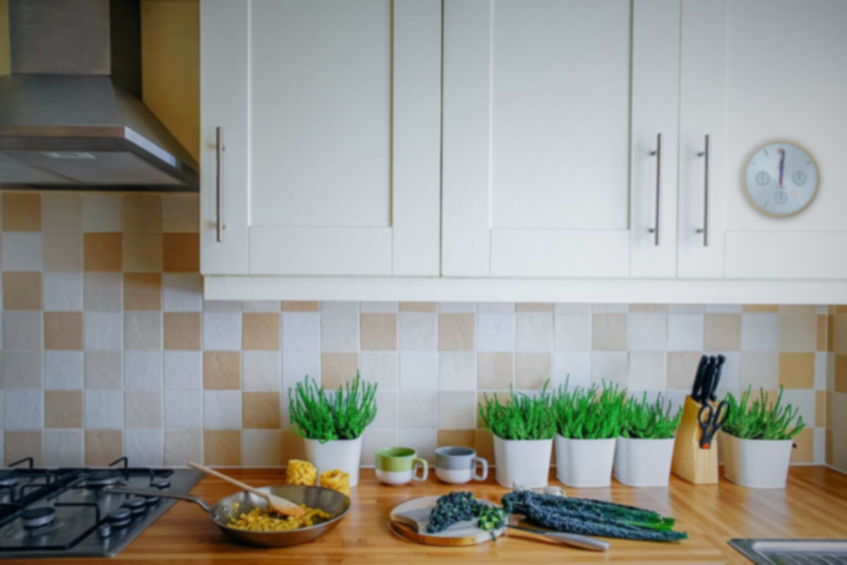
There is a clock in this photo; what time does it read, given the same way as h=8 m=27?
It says h=12 m=1
